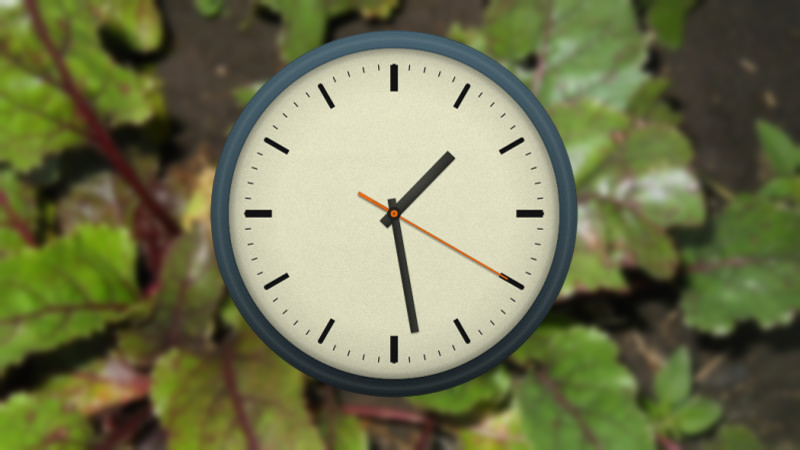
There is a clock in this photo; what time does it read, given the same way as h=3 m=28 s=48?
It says h=1 m=28 s=20
